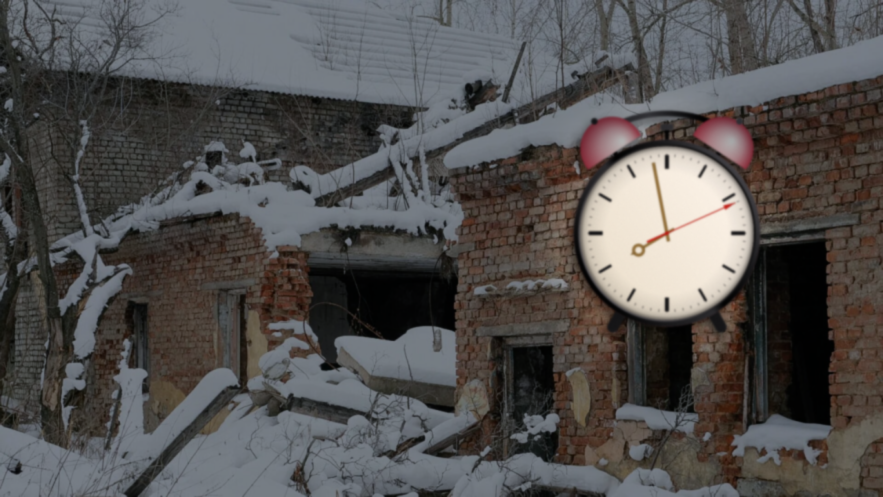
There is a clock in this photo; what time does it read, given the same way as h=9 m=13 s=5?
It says h=7 m=58 s=11
